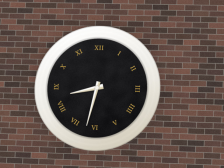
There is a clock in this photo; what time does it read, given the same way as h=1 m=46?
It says h=8 m=32
